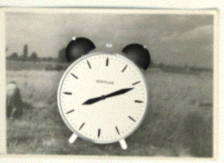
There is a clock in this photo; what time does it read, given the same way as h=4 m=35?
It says h=8 m=11
